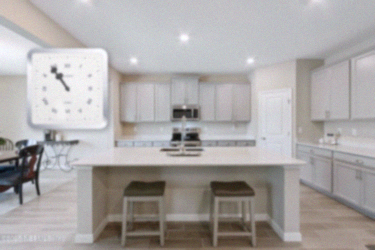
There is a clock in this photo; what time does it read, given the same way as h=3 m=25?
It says h=10 m=54
